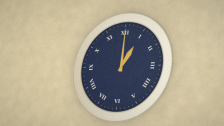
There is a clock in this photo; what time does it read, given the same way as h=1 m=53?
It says h=1 m=0
